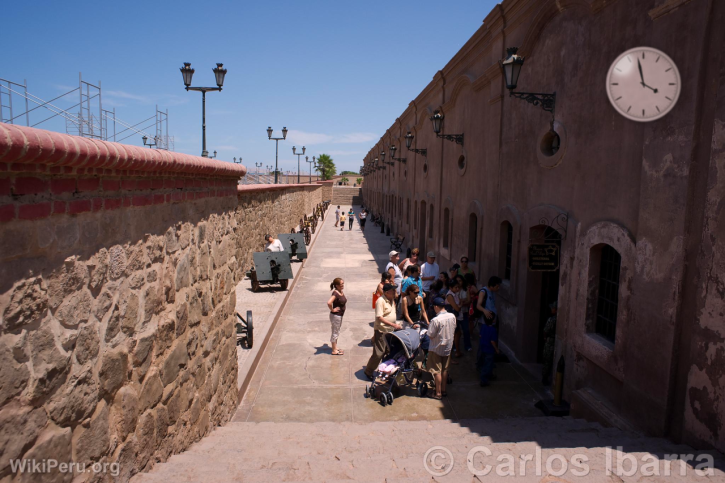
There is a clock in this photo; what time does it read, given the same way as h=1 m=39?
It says h=3 m=58
